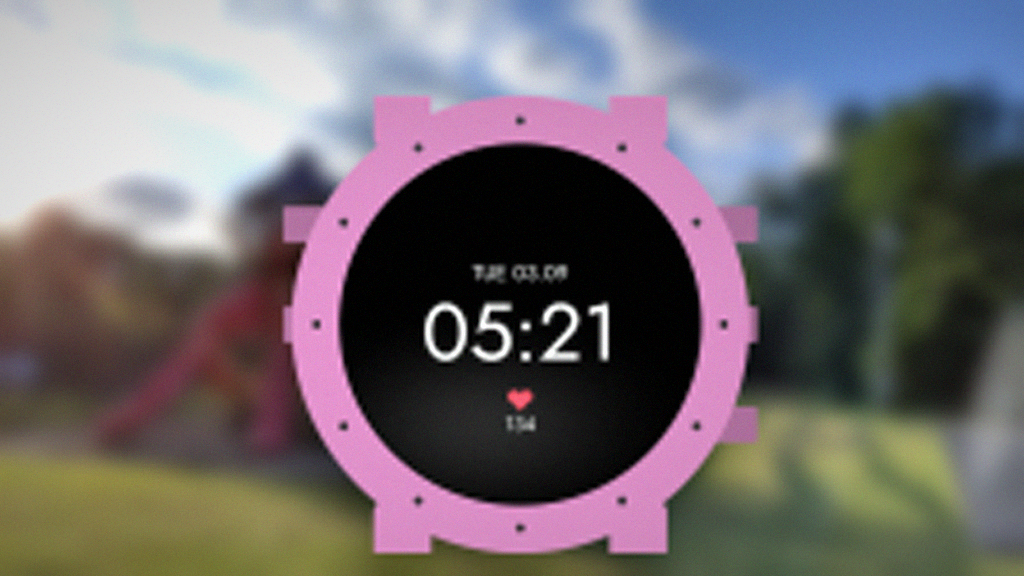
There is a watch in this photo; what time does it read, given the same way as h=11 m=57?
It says h=5 m=21
